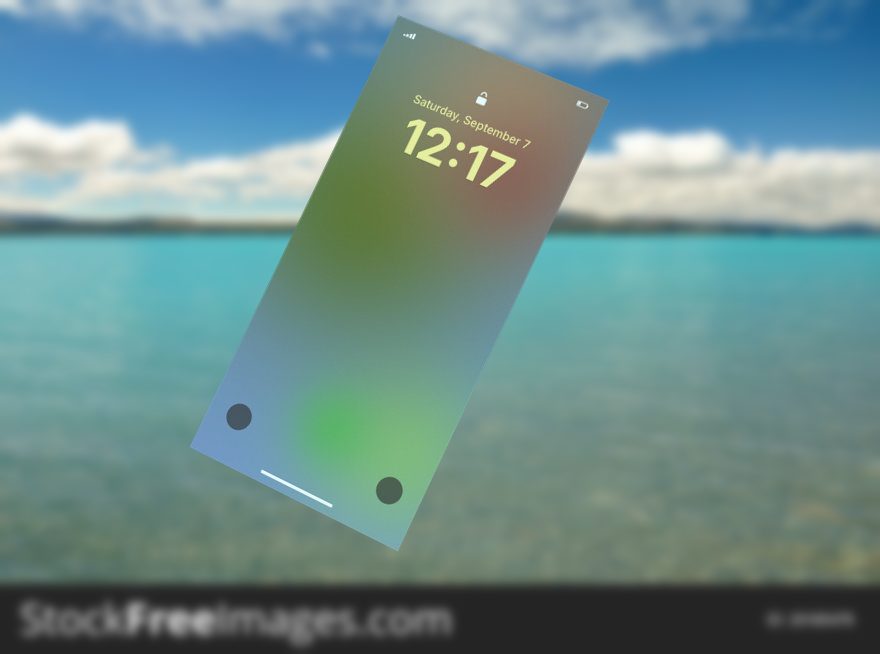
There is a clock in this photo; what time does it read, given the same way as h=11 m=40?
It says h=12 m=17
